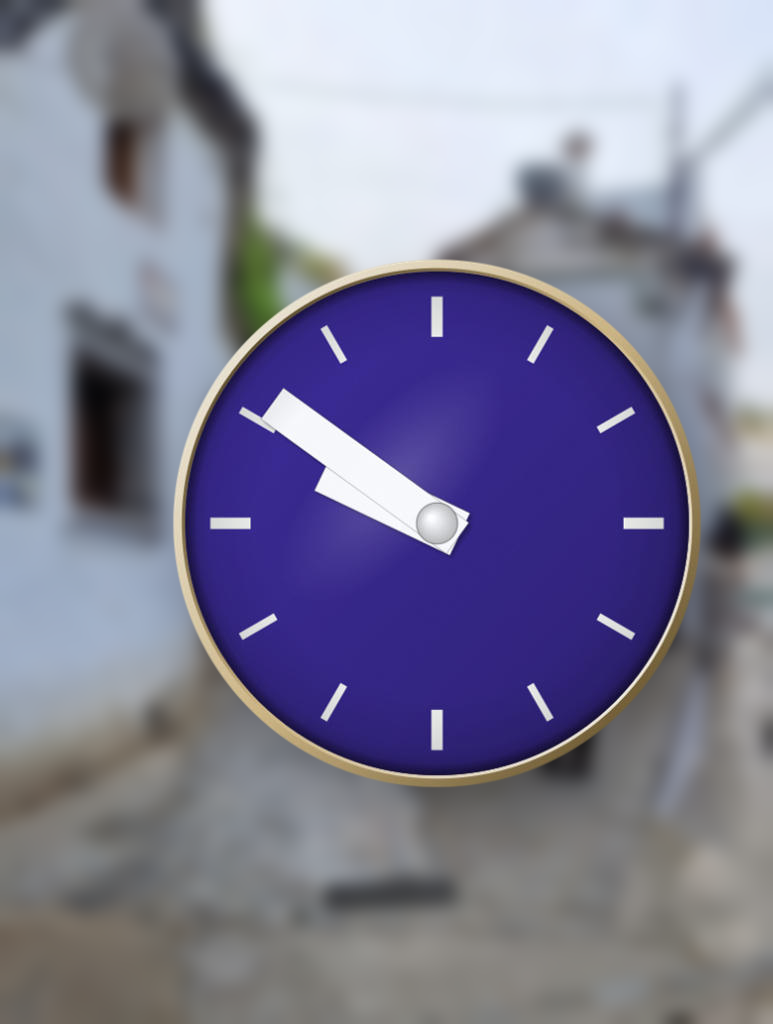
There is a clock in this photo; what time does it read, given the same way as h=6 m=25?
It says h=9 m=51
